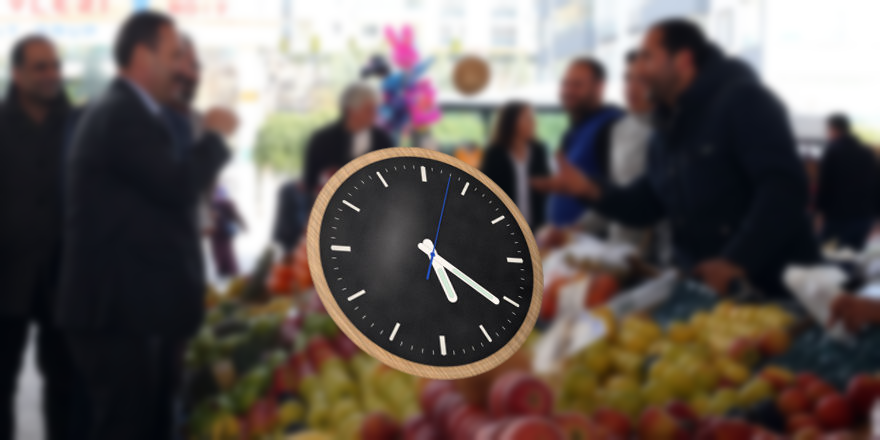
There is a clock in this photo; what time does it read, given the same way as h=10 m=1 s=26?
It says h=5 m=21 s=3
